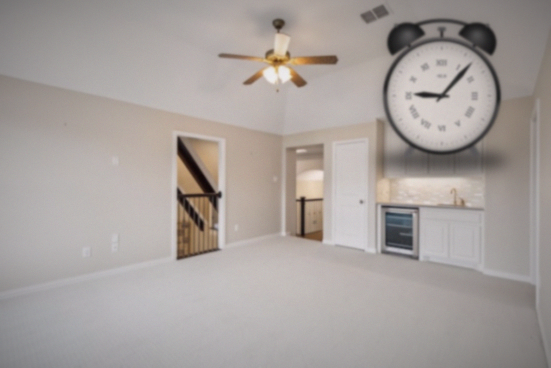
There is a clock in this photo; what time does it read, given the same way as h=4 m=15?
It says h=9 m=7
